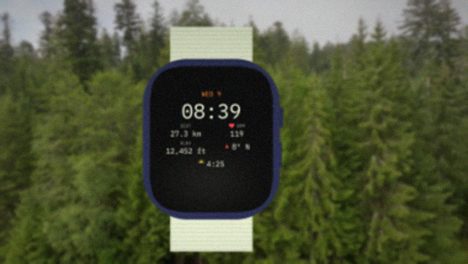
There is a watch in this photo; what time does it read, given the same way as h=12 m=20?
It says h=8 m=39
